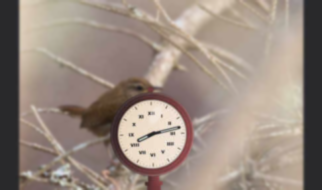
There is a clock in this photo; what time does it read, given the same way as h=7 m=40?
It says h=8 m=13
